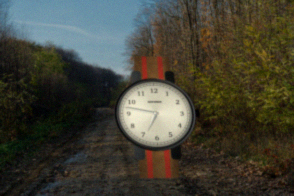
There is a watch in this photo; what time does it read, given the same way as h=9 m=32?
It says h=6 m=47
